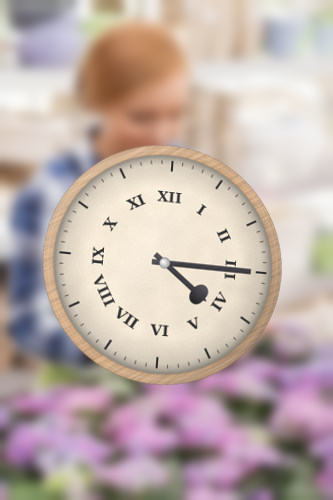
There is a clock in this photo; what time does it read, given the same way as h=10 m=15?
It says h=4 m=15
